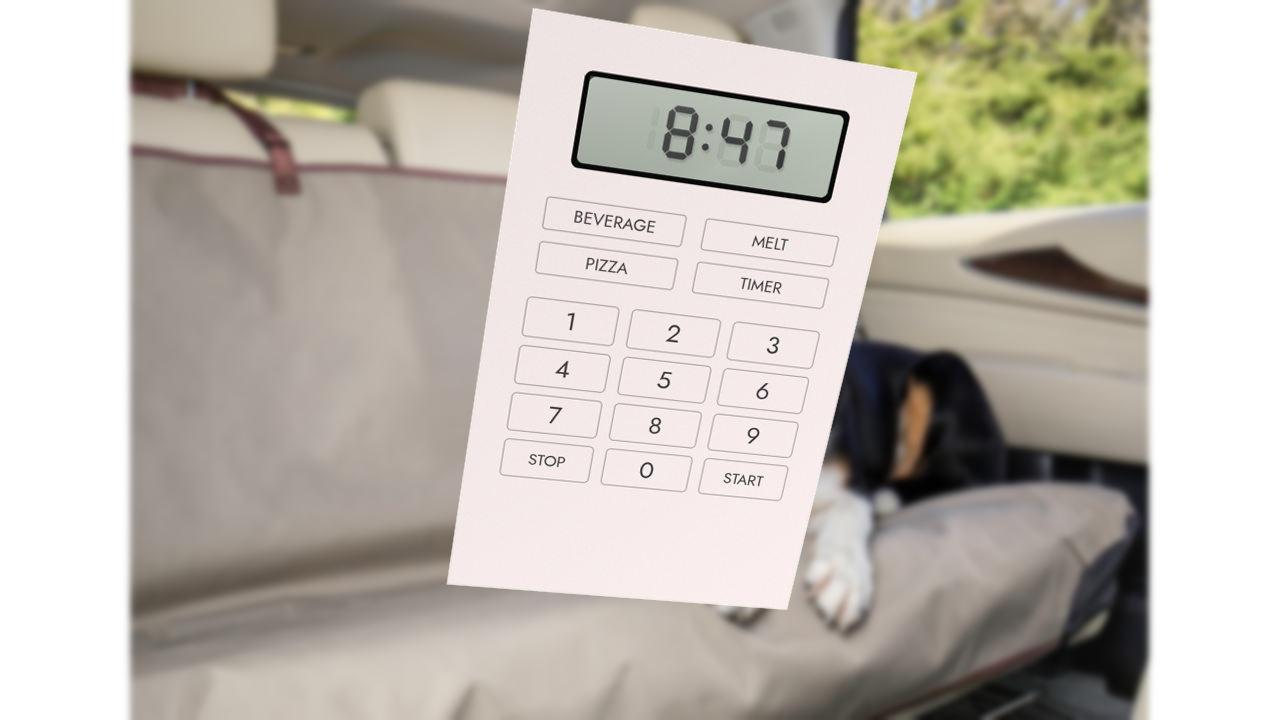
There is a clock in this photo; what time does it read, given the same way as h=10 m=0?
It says h=8 m=47
